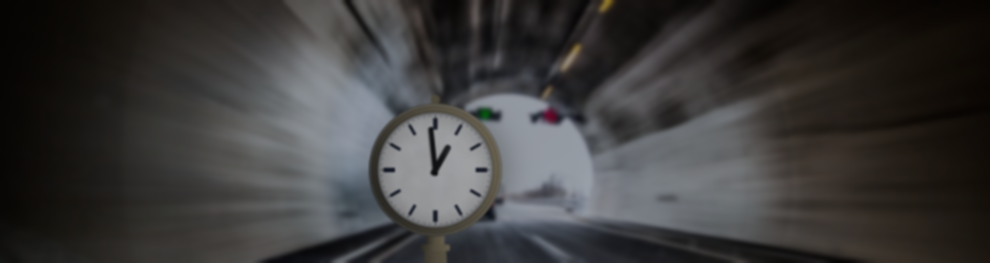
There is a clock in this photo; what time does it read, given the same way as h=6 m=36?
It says h=12 m=59
